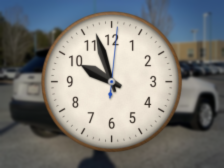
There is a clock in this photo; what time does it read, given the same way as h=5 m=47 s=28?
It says h=9 m=57 s=1
